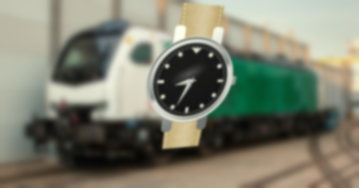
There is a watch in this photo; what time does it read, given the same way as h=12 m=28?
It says h=8 m=34
